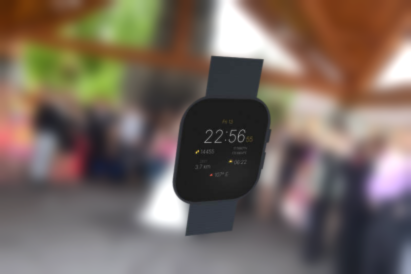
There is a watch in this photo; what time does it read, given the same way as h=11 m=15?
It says h=22 m=56
